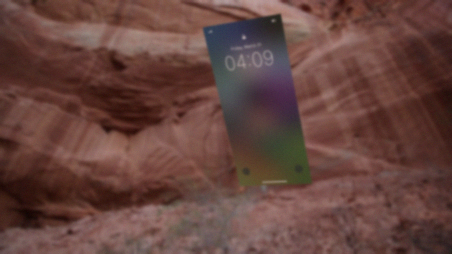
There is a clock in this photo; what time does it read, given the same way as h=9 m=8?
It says h=4 m=9
